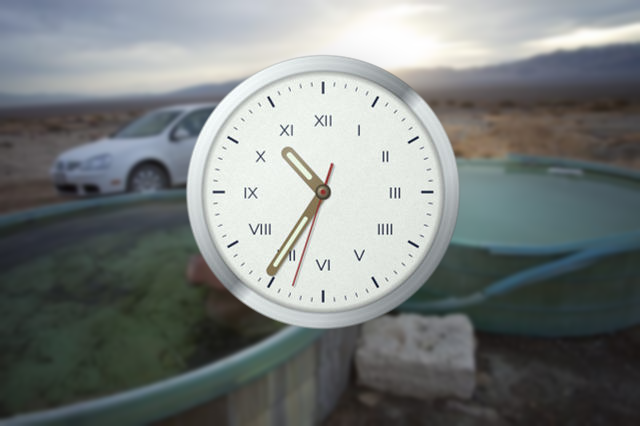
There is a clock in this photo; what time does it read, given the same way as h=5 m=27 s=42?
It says h=10 m=35 s=33
